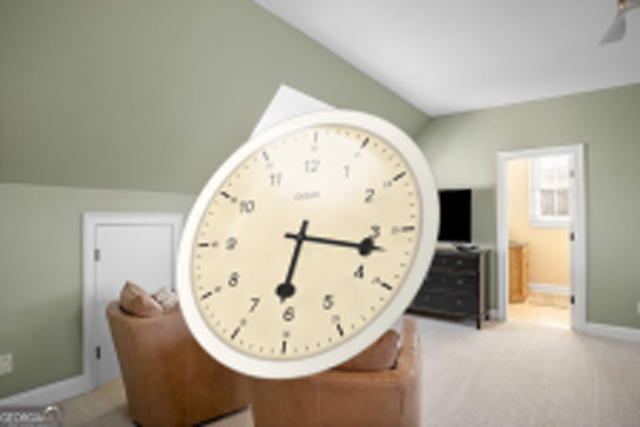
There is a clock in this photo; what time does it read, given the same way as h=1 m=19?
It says h=6 m=17
